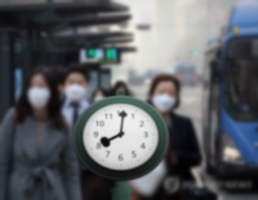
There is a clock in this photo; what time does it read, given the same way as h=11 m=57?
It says h=8 m=1
